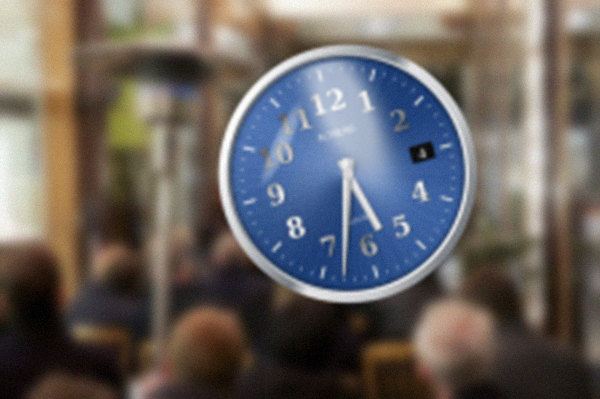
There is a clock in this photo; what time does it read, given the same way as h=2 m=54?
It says h=5 m=33
